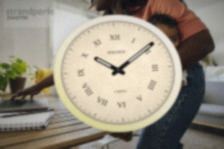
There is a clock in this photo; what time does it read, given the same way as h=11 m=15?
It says h=10 m=9
